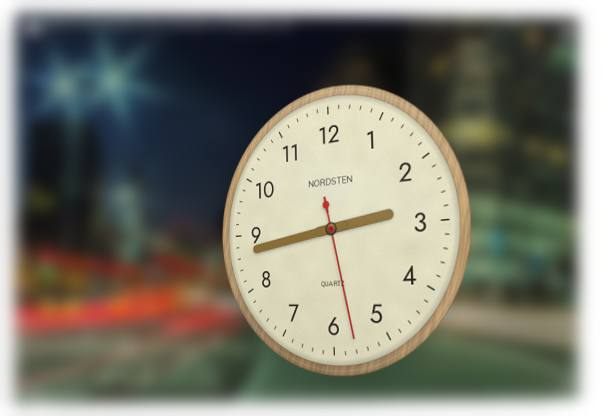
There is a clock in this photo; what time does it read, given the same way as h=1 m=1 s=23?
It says h=2 m=43 s=28
